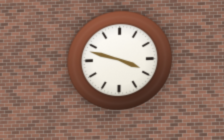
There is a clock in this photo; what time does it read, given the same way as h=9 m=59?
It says h=3 m=48
